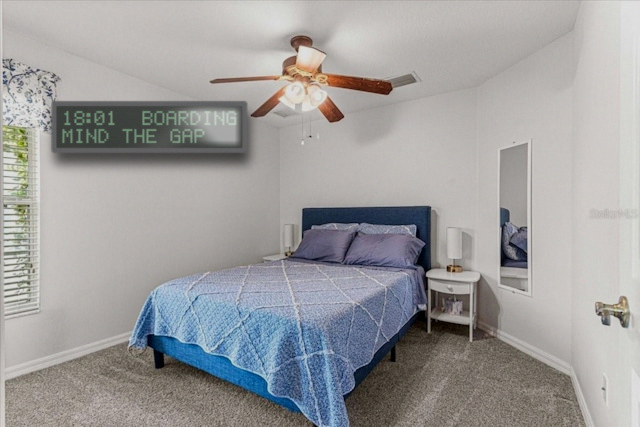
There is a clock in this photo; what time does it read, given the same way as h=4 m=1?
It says h=18 m=1
